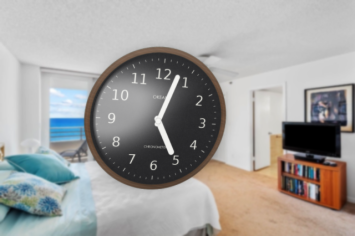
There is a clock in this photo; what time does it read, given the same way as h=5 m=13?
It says h=5 m=3
